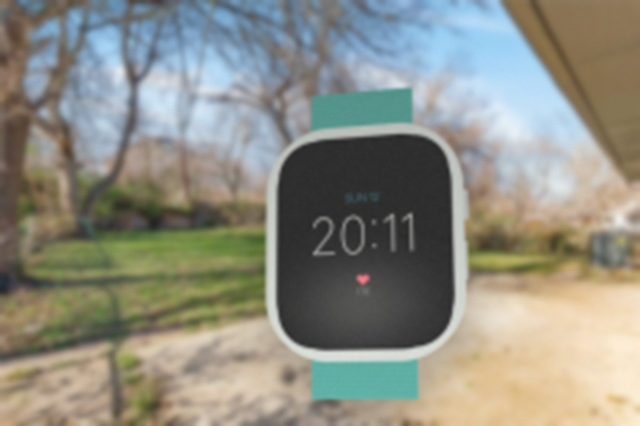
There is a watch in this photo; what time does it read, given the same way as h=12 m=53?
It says h=20 m=11
